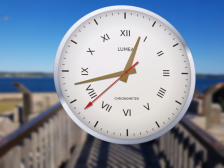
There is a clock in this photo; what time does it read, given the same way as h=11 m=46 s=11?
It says h=12 m=42 s=38
